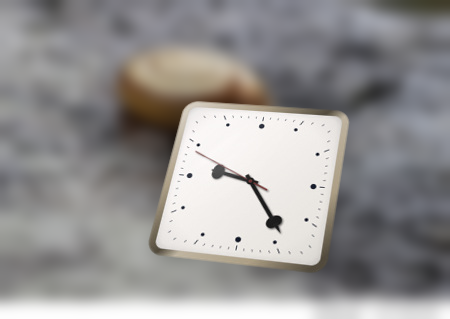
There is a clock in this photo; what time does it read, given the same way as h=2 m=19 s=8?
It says h=9 m=23 s=49
